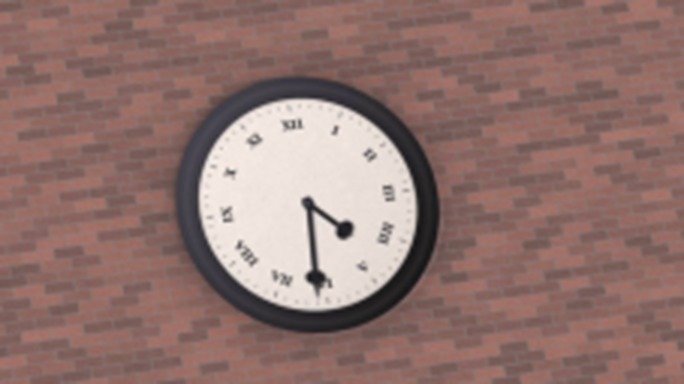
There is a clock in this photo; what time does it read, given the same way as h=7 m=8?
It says h=4 m=31
